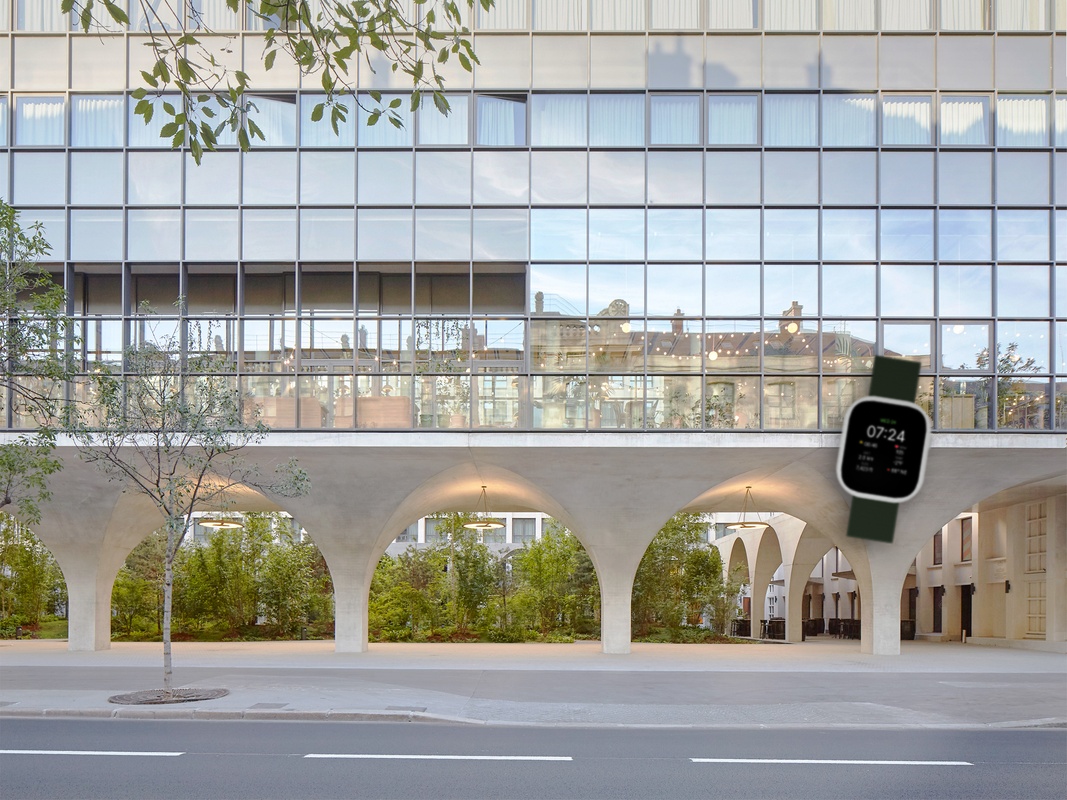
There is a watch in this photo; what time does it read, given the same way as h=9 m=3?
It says h=7 m=24
